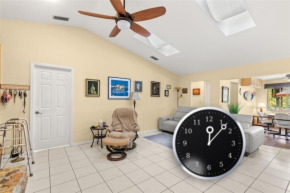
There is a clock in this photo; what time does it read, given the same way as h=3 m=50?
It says h=12 m=7
